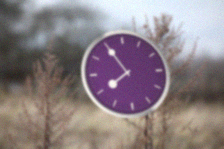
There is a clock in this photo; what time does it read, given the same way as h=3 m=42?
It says h=7 m=55
